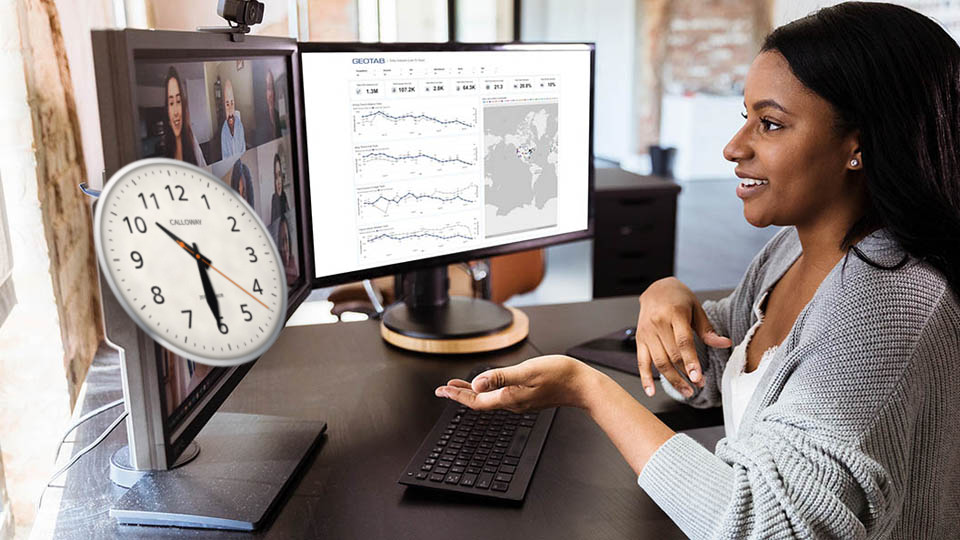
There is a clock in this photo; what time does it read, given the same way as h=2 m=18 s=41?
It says h=10 m=30 s=22
